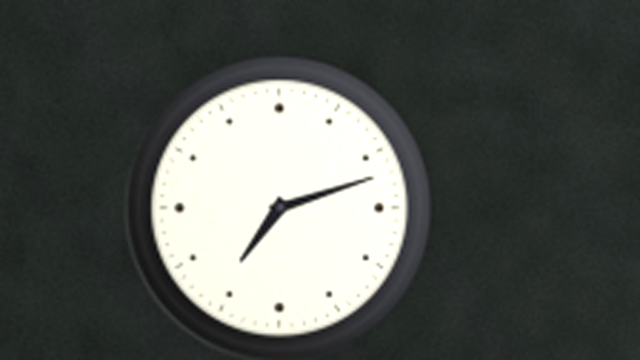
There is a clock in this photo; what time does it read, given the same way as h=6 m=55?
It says h=7 m=12
